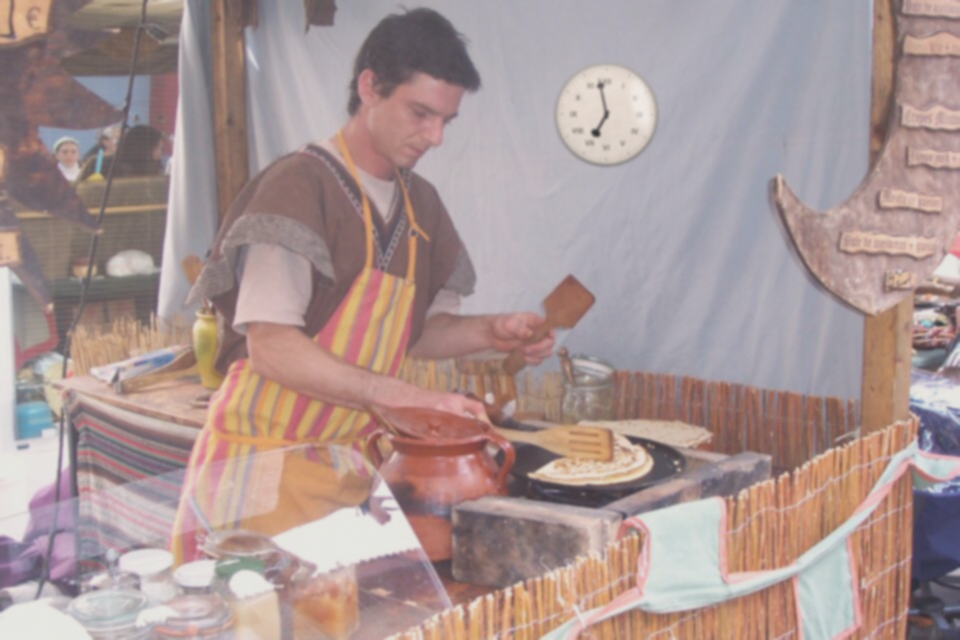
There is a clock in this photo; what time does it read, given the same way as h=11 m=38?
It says h=6 m=58
